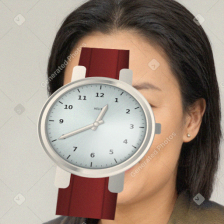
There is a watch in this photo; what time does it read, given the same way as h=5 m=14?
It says h=12 m=40
